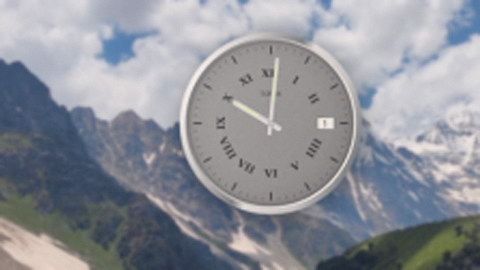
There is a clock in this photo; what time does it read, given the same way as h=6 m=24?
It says h=10 m=1
